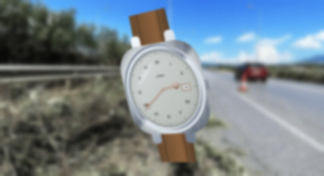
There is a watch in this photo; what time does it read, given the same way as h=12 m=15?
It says h=2 m=39
